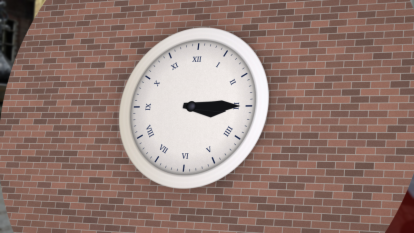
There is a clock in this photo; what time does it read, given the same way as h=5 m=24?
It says h=3 m=15
